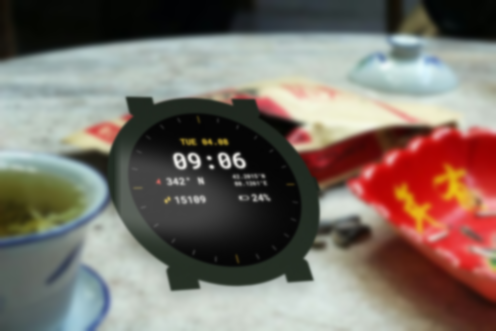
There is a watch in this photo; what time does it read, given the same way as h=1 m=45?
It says h=9 m=6
